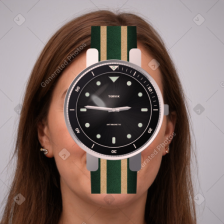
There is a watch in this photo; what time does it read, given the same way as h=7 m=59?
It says h=2 m=46
